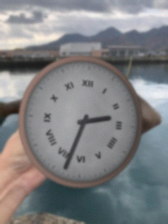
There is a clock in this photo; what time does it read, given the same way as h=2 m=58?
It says h=2 m=33
